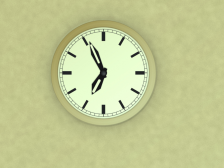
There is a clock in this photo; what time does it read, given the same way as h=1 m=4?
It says h=6 m=56
